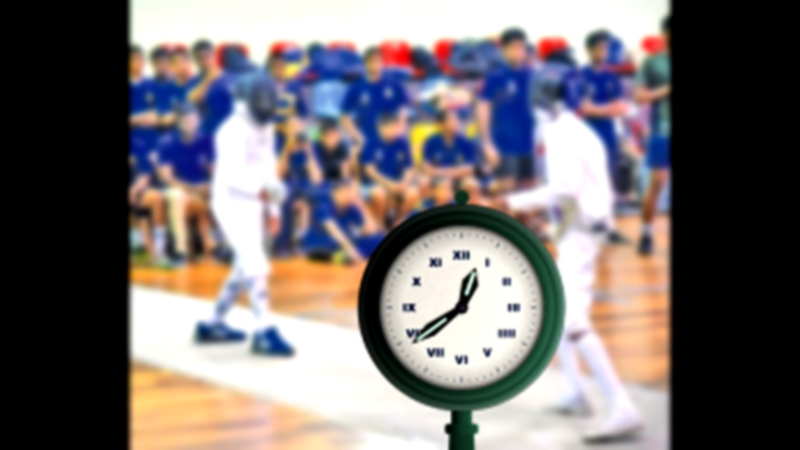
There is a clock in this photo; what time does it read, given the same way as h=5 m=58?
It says h=12 m=39
